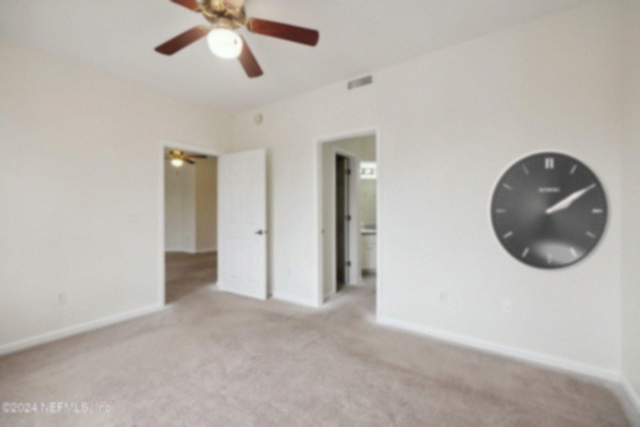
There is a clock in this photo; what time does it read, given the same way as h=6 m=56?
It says h=2 m=10
